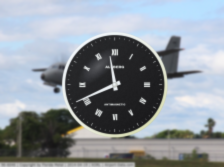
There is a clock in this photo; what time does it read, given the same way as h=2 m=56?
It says h=11 m=41
